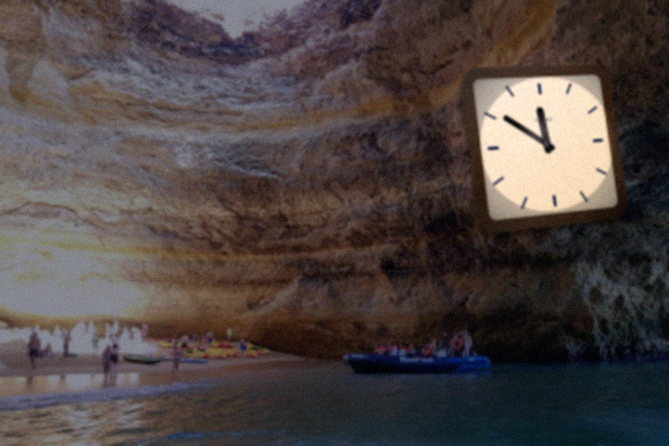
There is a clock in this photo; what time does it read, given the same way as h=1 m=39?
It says h=11 m=51
